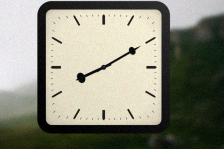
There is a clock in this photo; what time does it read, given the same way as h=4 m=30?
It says h=8 m=10
